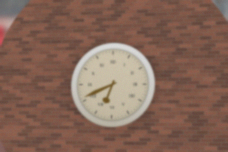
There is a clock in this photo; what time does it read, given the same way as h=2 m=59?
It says h=6 m=41
